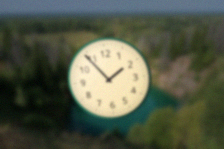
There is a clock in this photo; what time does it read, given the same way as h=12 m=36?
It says h=1 m=54
